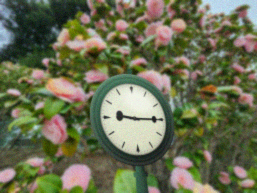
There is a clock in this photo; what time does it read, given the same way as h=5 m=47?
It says h=9 m=15
